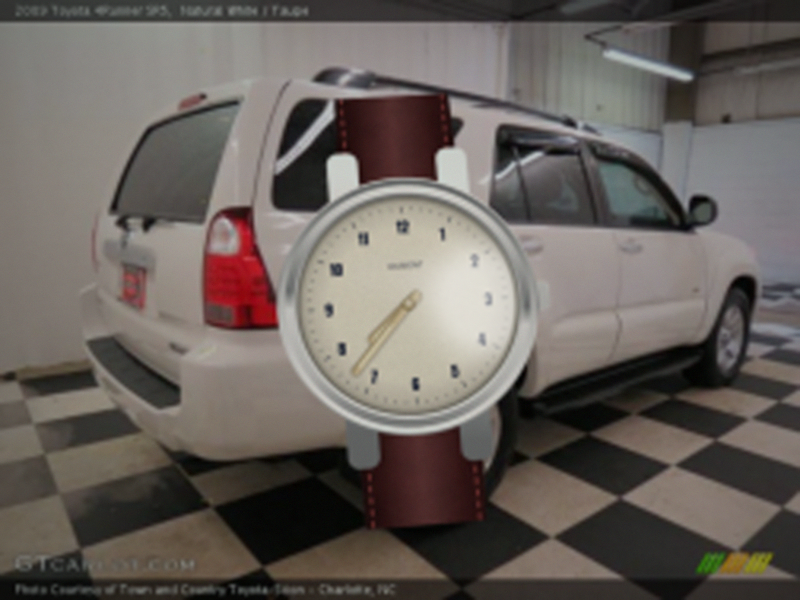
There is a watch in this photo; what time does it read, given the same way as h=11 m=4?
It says h=7 m=37
